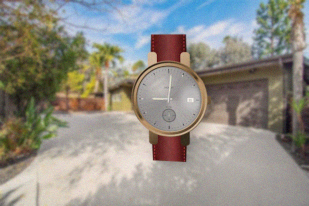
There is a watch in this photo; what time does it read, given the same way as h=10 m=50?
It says h=9 m=1
